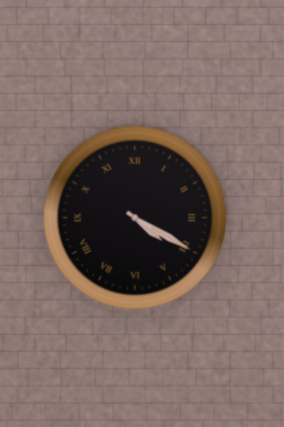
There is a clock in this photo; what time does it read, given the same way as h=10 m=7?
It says h=4 m=20
